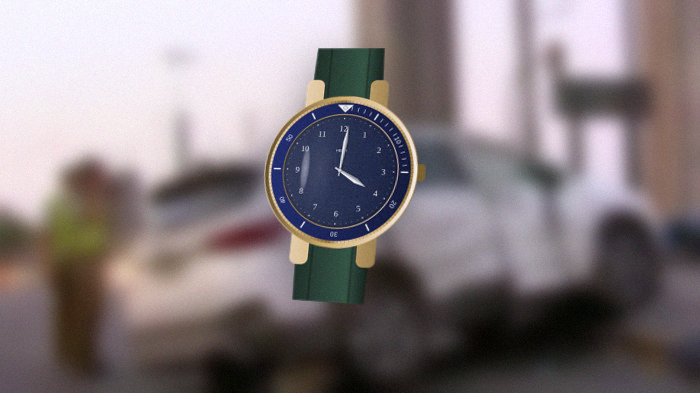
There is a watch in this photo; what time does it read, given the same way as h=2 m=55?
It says h=4 m=1
